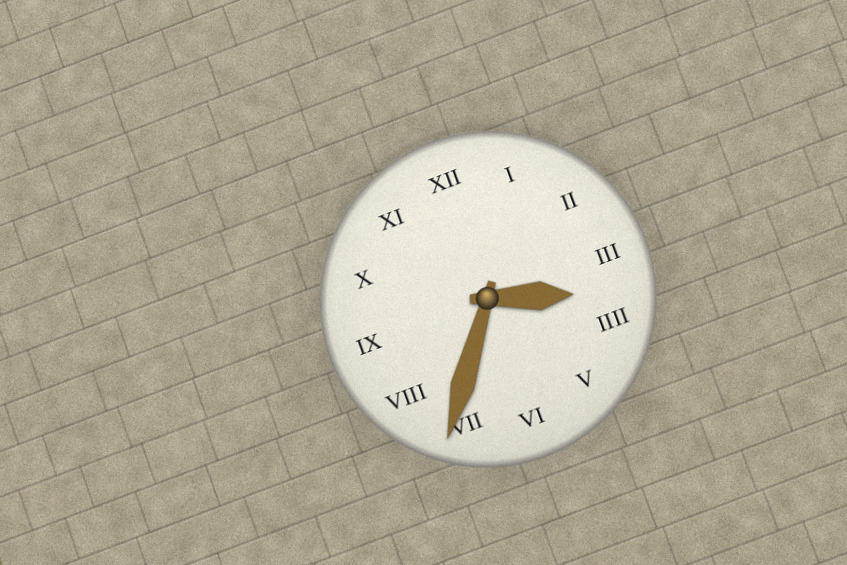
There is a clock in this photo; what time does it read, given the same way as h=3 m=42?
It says h=3 m=36
